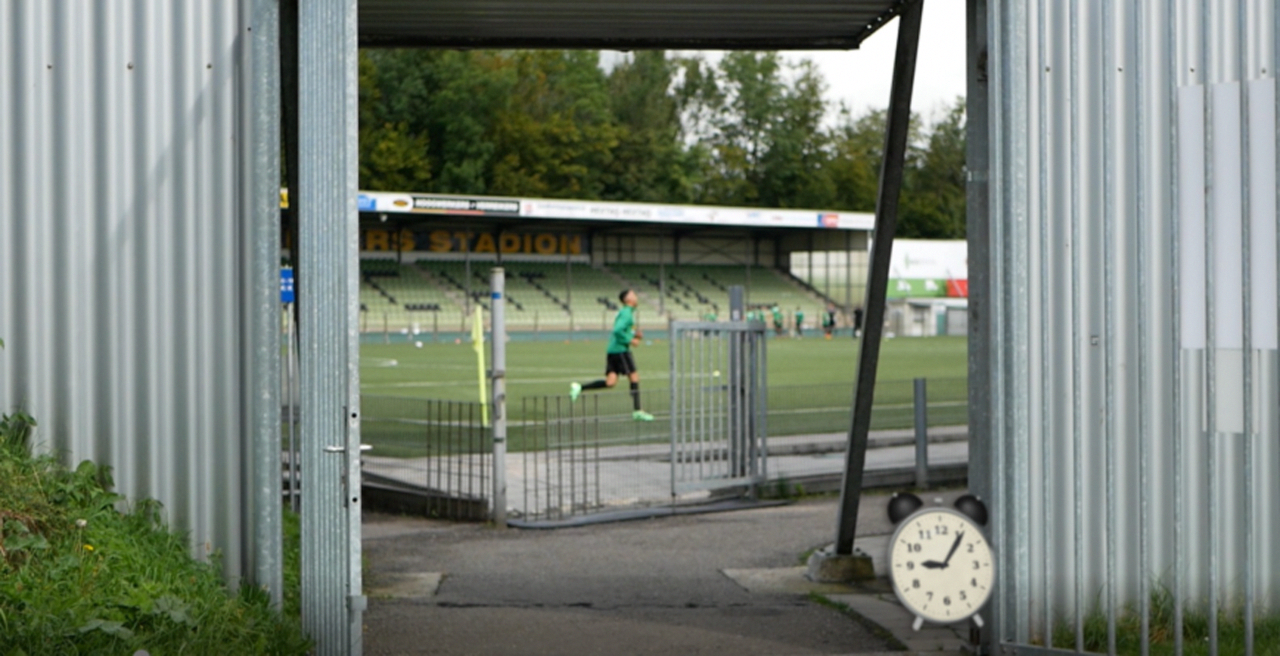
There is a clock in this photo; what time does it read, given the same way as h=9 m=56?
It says h=9 m=6
